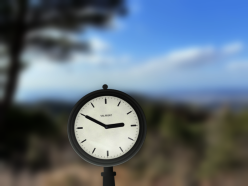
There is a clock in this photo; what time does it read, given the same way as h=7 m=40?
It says h=2 m=50
